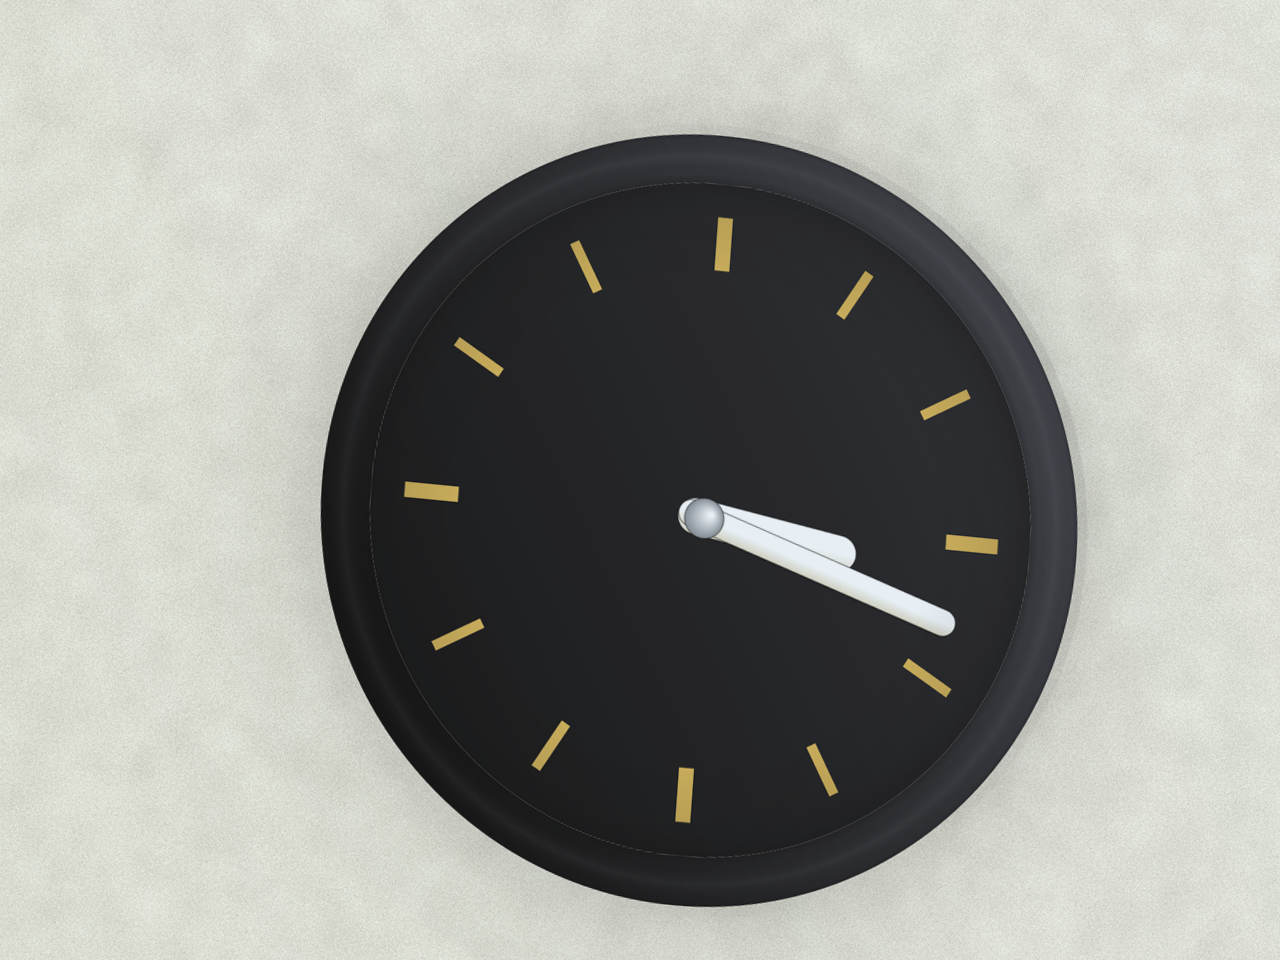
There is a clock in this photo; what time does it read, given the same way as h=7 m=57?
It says h=3 m=18
